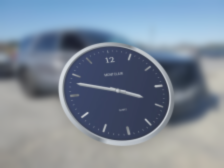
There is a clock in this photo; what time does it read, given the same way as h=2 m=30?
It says h=3 m=48
